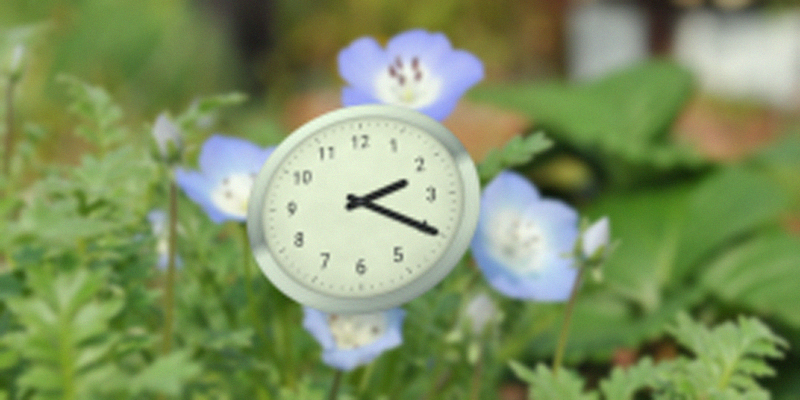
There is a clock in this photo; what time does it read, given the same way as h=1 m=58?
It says h=2 m=20
